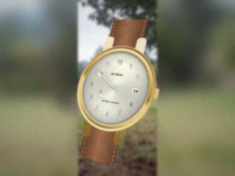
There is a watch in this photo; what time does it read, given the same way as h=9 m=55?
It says h=7 m=50
